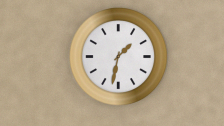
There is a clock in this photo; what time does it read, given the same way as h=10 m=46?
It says h=1 m=32
